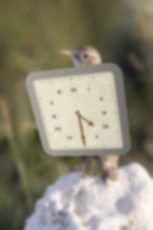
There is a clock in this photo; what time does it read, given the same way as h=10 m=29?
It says h=4 m=30
